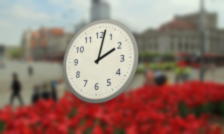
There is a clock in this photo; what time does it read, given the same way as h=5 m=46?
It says h=2 m=2
